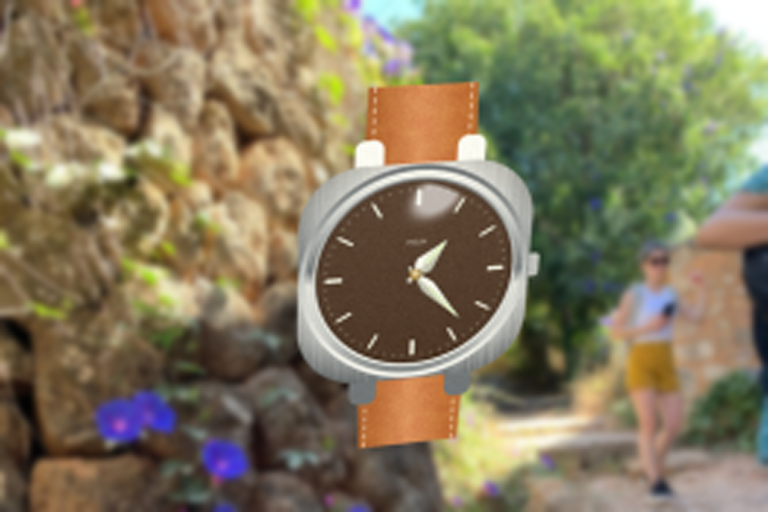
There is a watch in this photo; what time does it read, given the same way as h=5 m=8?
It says h=1 m=23
